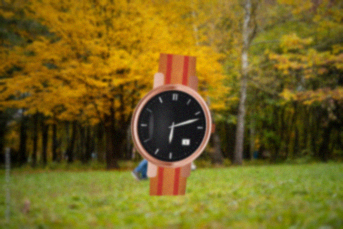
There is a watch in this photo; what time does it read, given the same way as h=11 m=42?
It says h=6 m=12
